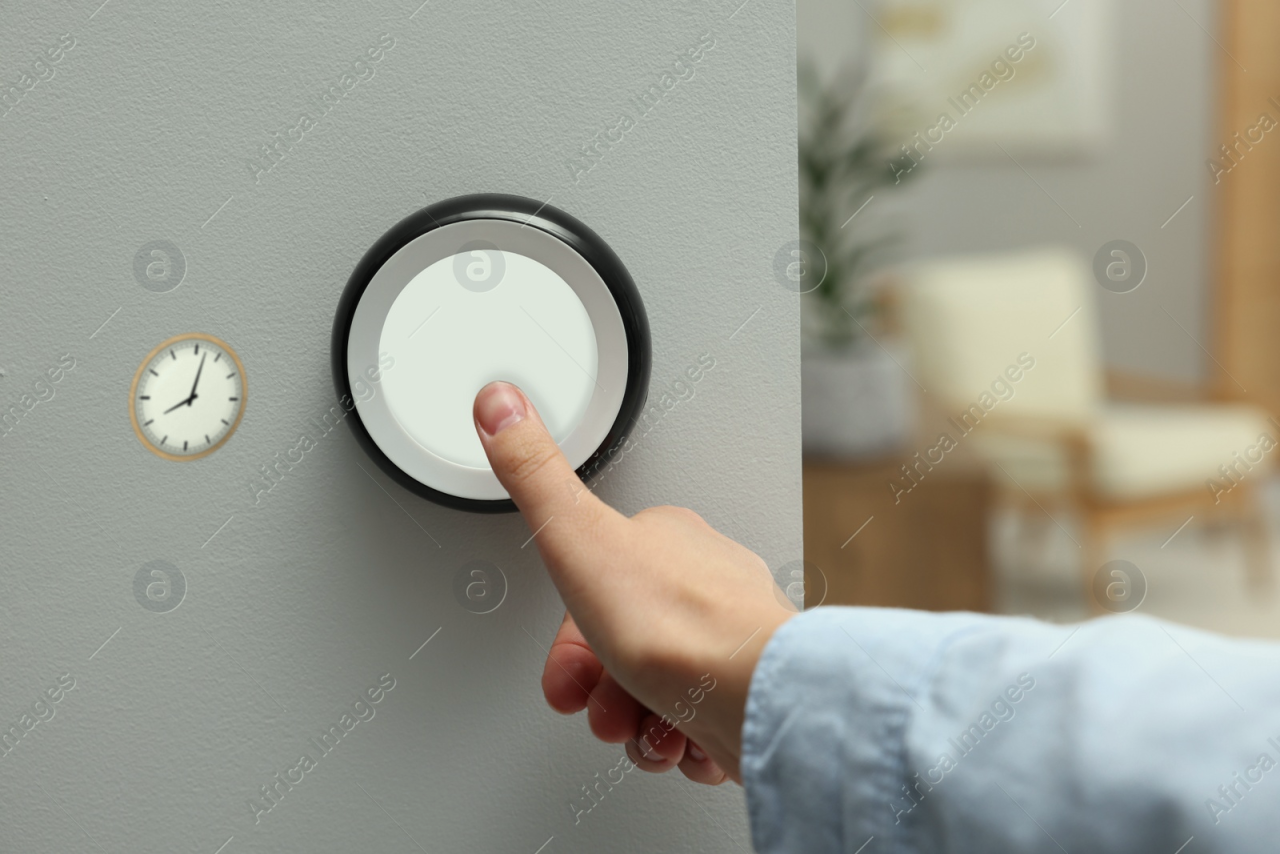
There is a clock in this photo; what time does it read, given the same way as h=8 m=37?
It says h=8 m=2
